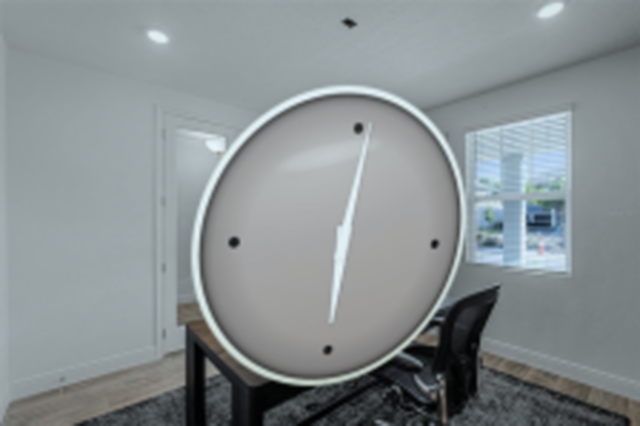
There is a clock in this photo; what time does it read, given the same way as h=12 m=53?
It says h=6 m=1
